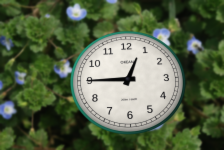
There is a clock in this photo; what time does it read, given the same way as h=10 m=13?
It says h=12 m=45
